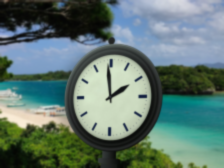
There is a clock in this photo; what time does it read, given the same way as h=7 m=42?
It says h=1 m=59
